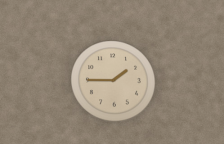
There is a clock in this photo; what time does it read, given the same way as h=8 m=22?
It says h=1 m=45
